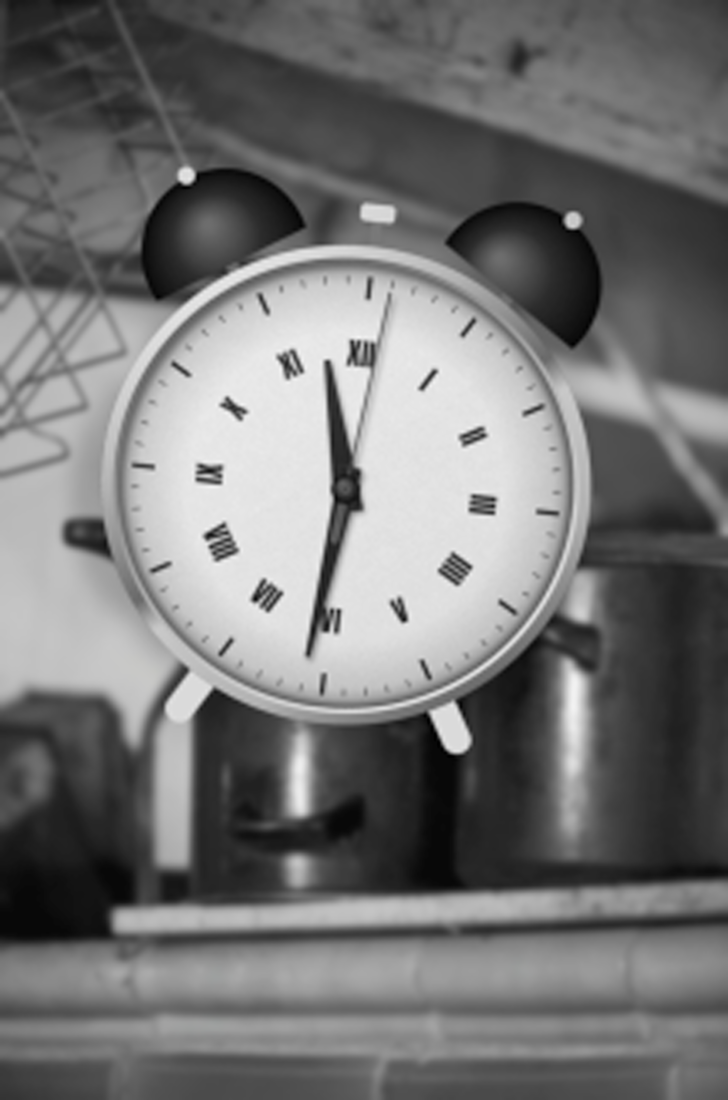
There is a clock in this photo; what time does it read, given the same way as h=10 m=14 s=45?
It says h=11 m=31 s=1
